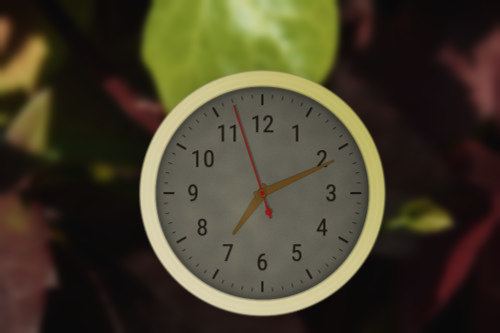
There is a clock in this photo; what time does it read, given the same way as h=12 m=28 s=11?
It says h=7 m=10 s=57
